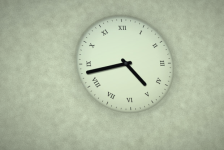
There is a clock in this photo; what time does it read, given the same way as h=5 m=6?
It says h=4 m=43
